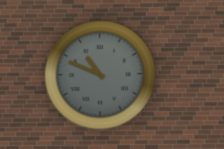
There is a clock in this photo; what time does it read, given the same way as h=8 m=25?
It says h=10 m=49
